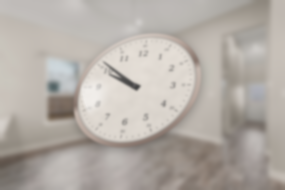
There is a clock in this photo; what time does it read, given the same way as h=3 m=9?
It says h=9 m=51
